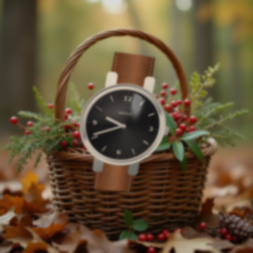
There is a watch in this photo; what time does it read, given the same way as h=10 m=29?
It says h=9 m=41
